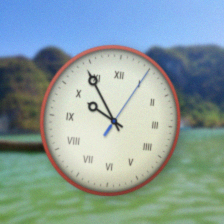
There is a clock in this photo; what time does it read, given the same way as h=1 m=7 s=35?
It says h=9 m=54 s=5
